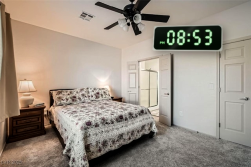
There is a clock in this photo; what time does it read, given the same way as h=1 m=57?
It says h=8 m=53
